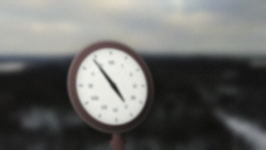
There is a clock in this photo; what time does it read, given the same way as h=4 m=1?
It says h=4 m=54
